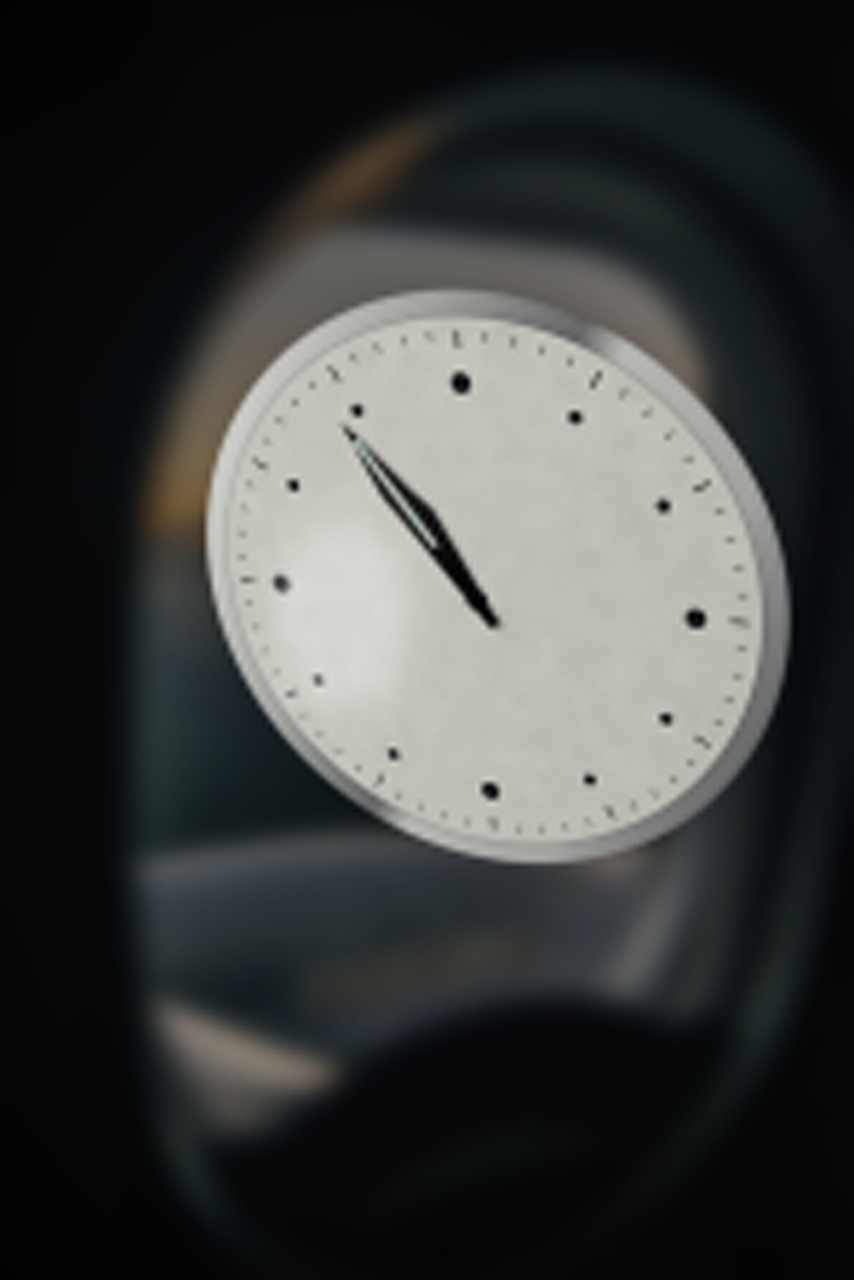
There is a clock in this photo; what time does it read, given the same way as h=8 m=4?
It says h=10 m=54
